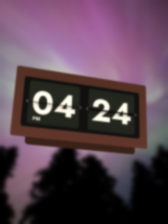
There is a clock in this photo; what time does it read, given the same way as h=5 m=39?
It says h=4 m=24
